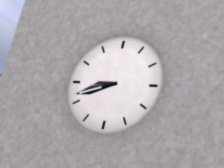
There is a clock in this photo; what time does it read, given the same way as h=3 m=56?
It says h=8 m=42
